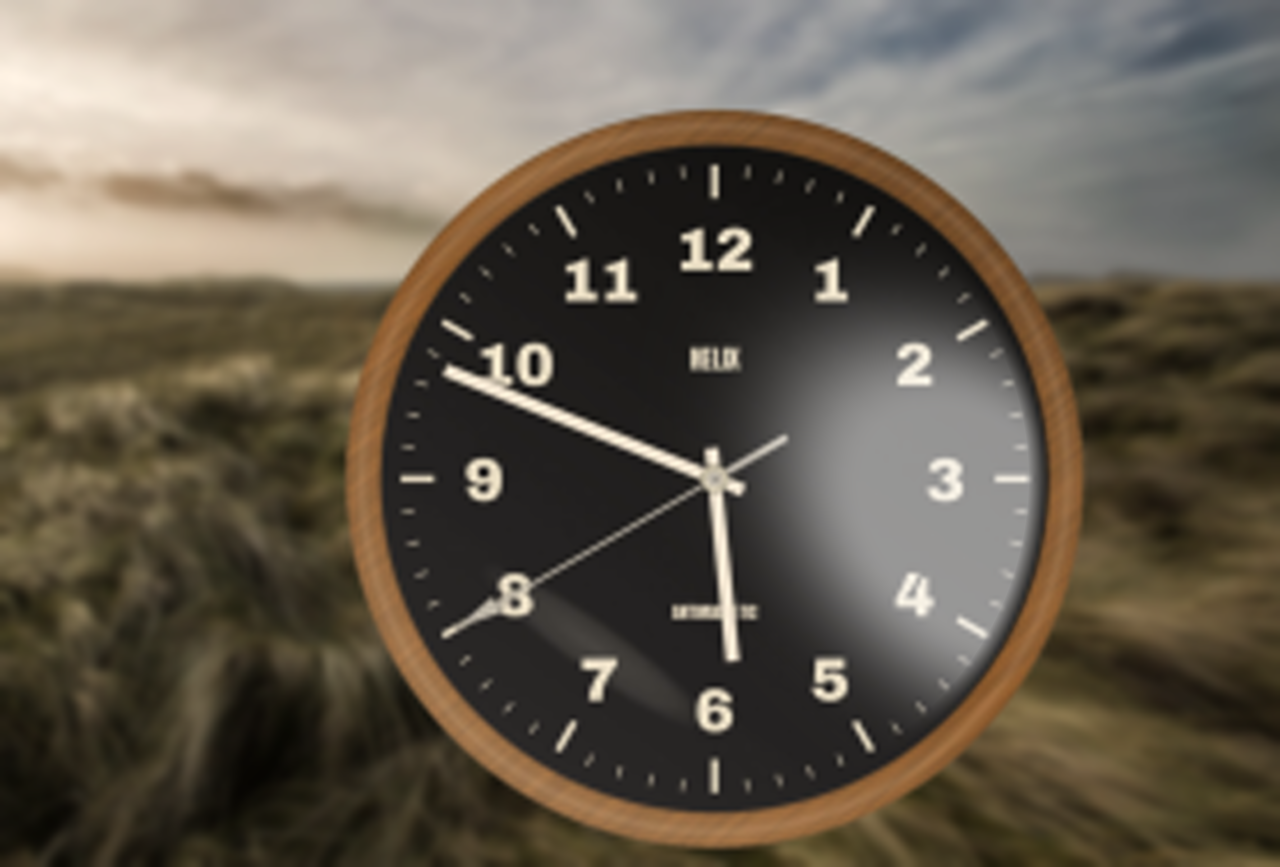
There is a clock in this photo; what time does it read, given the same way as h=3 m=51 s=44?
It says h=5 m=48 s=40
